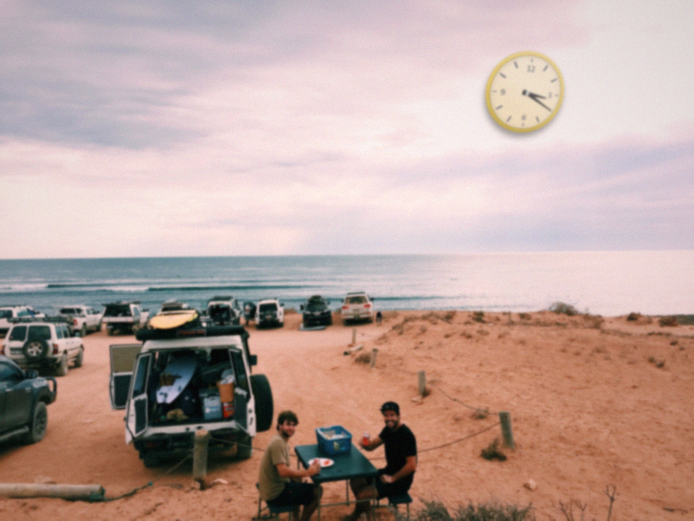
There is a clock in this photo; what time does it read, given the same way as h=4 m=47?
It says h=3 m=20
